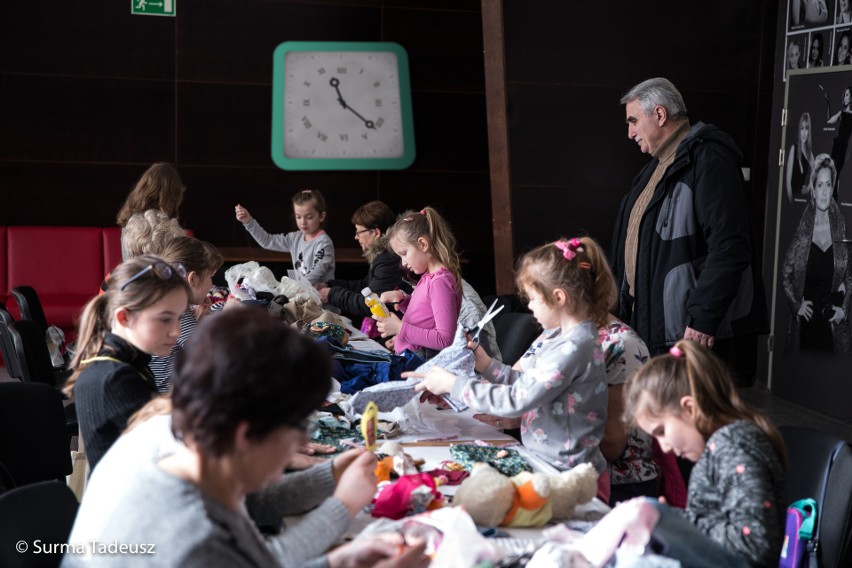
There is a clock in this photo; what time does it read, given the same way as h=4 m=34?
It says h=11 m=22
